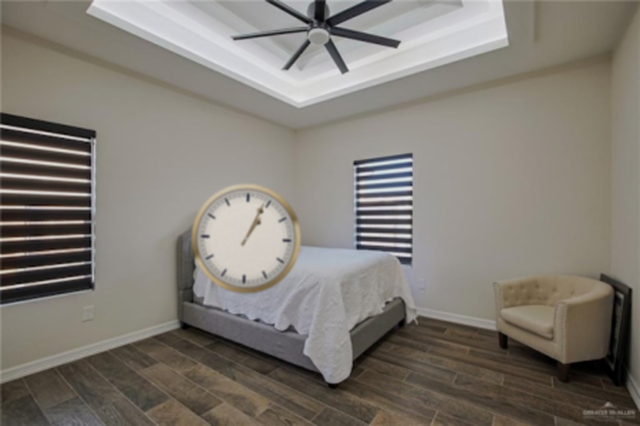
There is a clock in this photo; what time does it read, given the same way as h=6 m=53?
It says h=1 m=4
